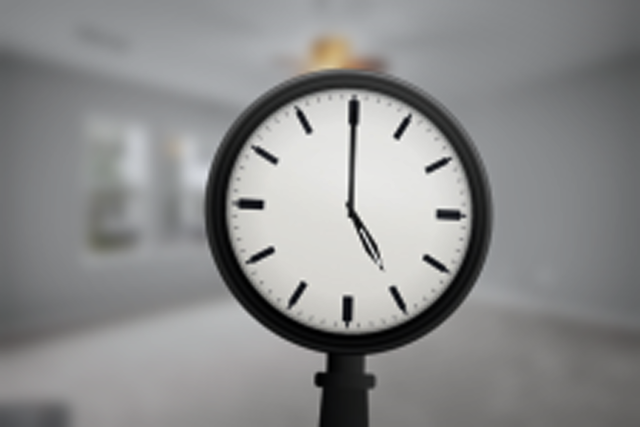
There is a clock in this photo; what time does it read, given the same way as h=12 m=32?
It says h=5 m=0
